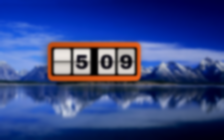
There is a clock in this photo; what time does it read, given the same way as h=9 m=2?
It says h=5 m=9
